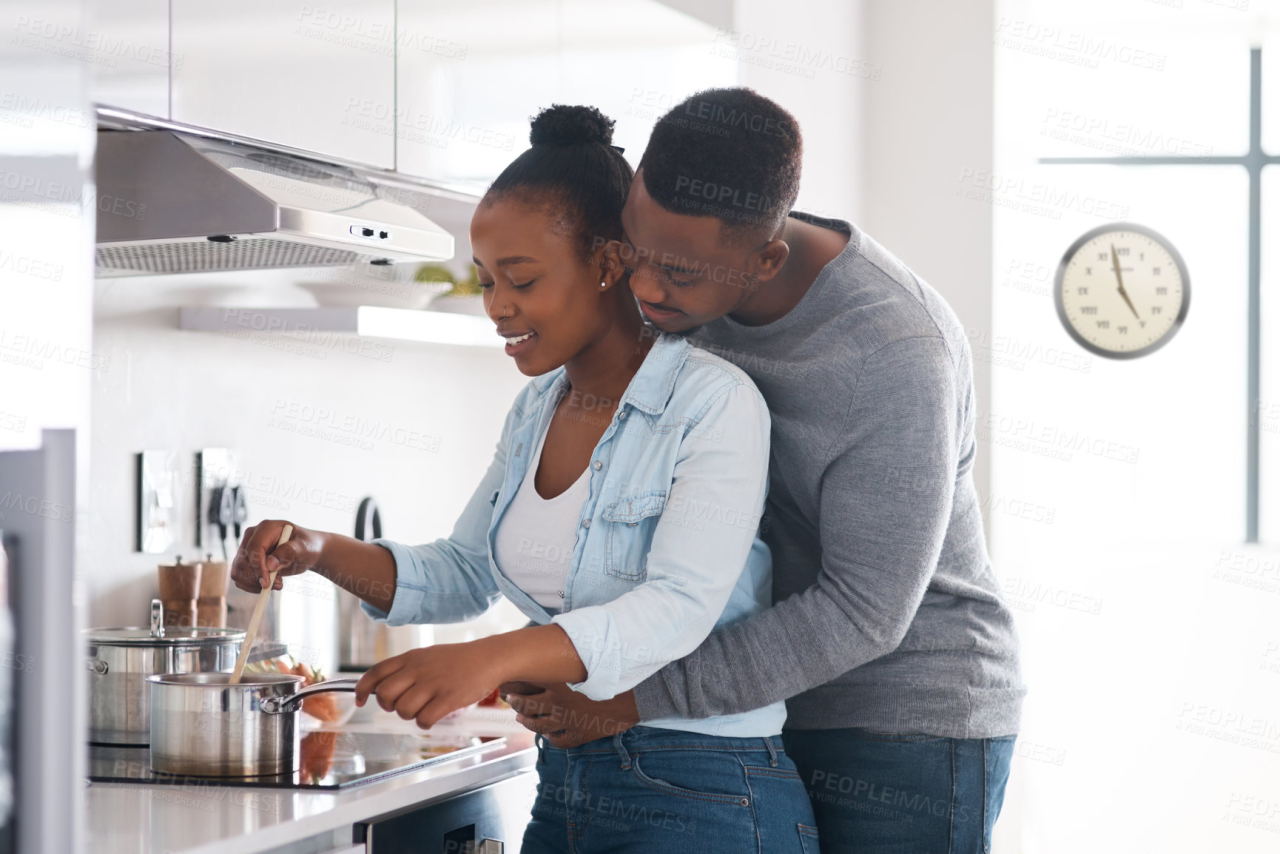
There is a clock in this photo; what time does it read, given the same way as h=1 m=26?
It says h=4 m=58
